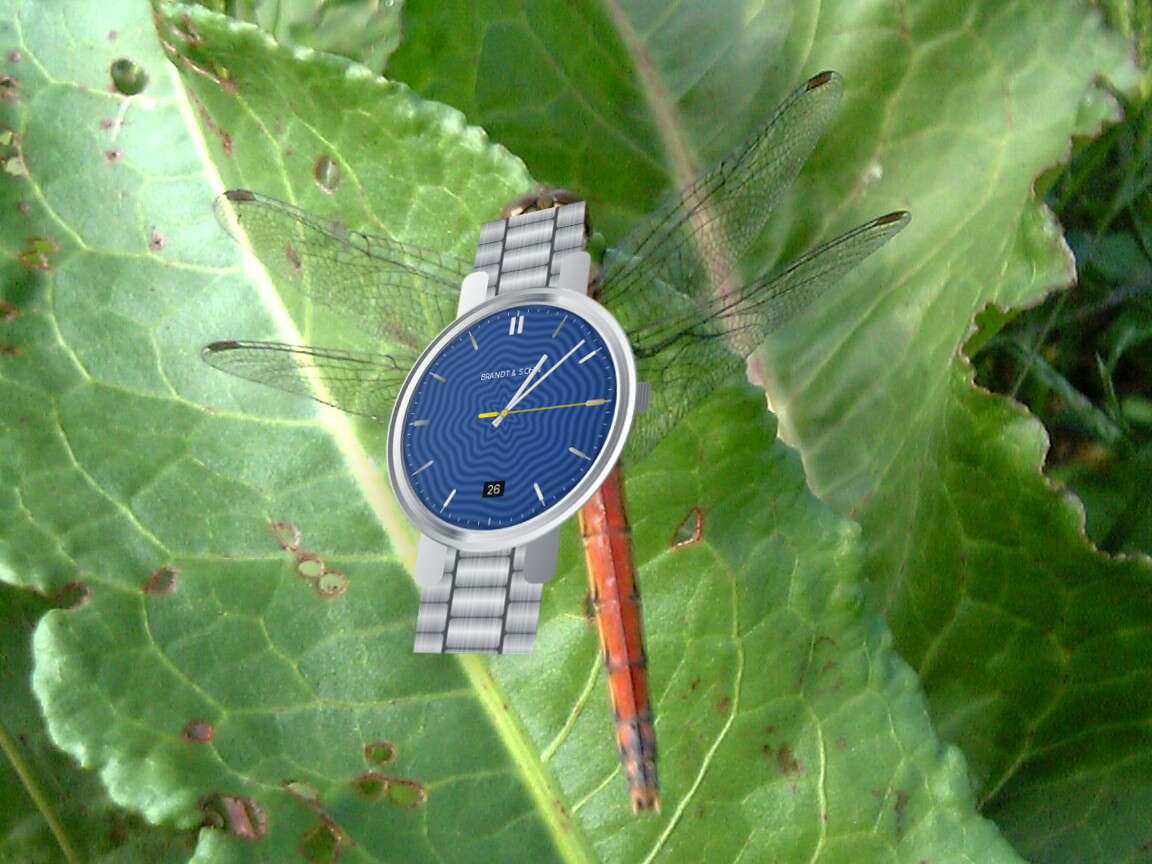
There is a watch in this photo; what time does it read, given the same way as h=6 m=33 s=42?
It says h=1 m=8 s=15
